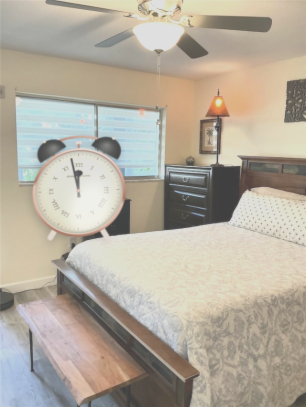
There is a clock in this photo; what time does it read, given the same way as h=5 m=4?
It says h=11 m=58
